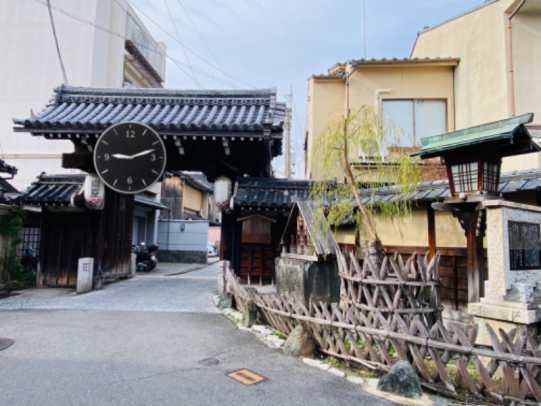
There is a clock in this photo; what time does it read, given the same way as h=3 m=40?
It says h=9 m=12
